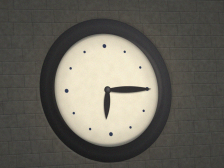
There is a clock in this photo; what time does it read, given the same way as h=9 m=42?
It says h=6 m=15
